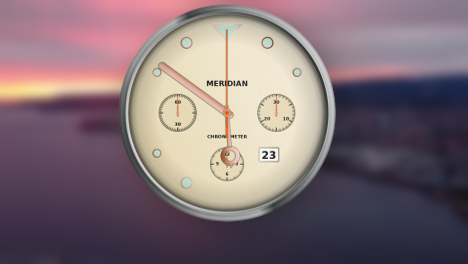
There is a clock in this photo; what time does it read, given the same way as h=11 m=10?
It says h=5 m=51
